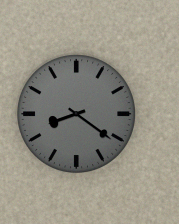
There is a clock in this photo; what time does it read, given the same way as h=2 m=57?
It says h=8 m=21
